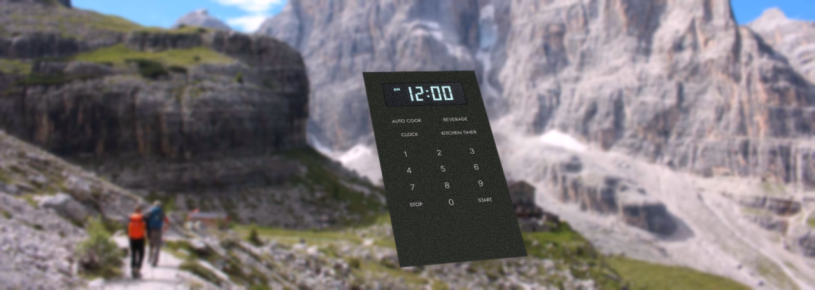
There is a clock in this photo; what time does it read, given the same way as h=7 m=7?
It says h=12 m=0
